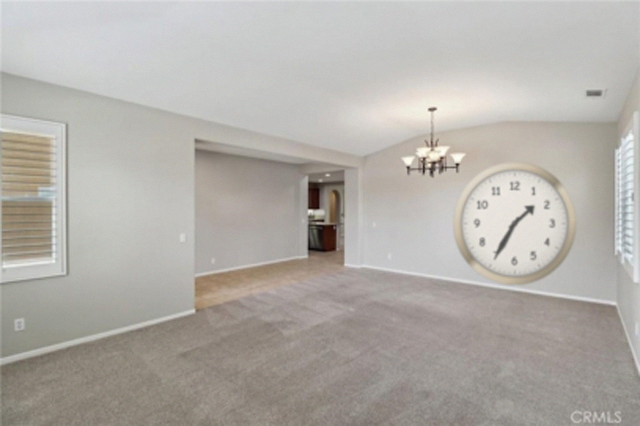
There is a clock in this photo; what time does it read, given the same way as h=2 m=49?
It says h=1 m=35
